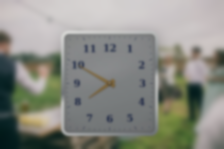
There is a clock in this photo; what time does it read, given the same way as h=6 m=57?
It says h=7 m=50
